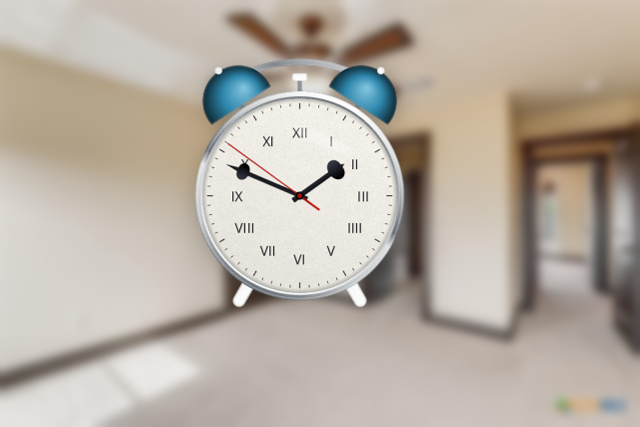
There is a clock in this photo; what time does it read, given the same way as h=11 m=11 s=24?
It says h=1 m=48 s=51
